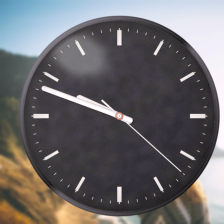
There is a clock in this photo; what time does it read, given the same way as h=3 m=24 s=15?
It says h=9 m=48 s=22
